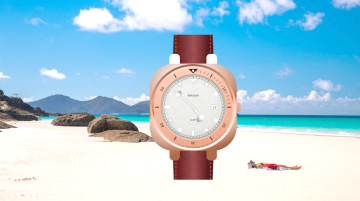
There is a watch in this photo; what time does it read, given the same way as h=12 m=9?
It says h=4 m=52
